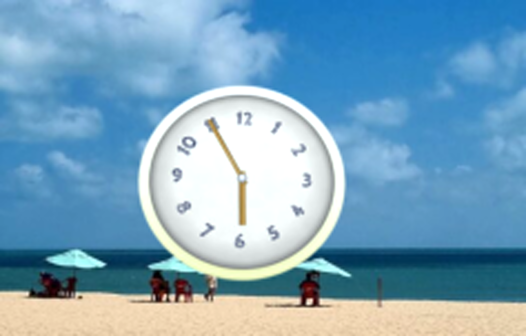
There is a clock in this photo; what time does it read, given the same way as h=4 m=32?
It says h=5 m=55
